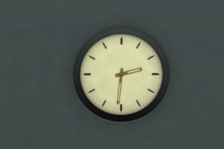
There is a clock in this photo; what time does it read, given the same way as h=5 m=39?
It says h=2 m=31
